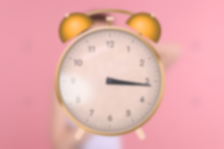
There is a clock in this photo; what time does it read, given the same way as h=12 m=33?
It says h=3 m=16
